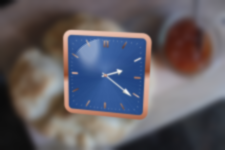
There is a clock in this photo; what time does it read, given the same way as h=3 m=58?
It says h=2 m=21
